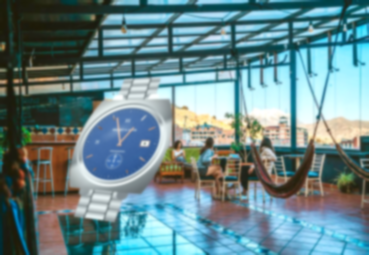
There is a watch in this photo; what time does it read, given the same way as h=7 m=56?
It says h=12 m=56
